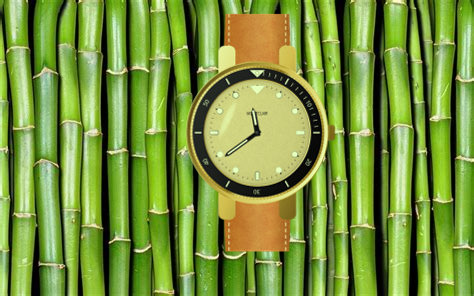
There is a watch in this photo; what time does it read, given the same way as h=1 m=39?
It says h=11 m=39
